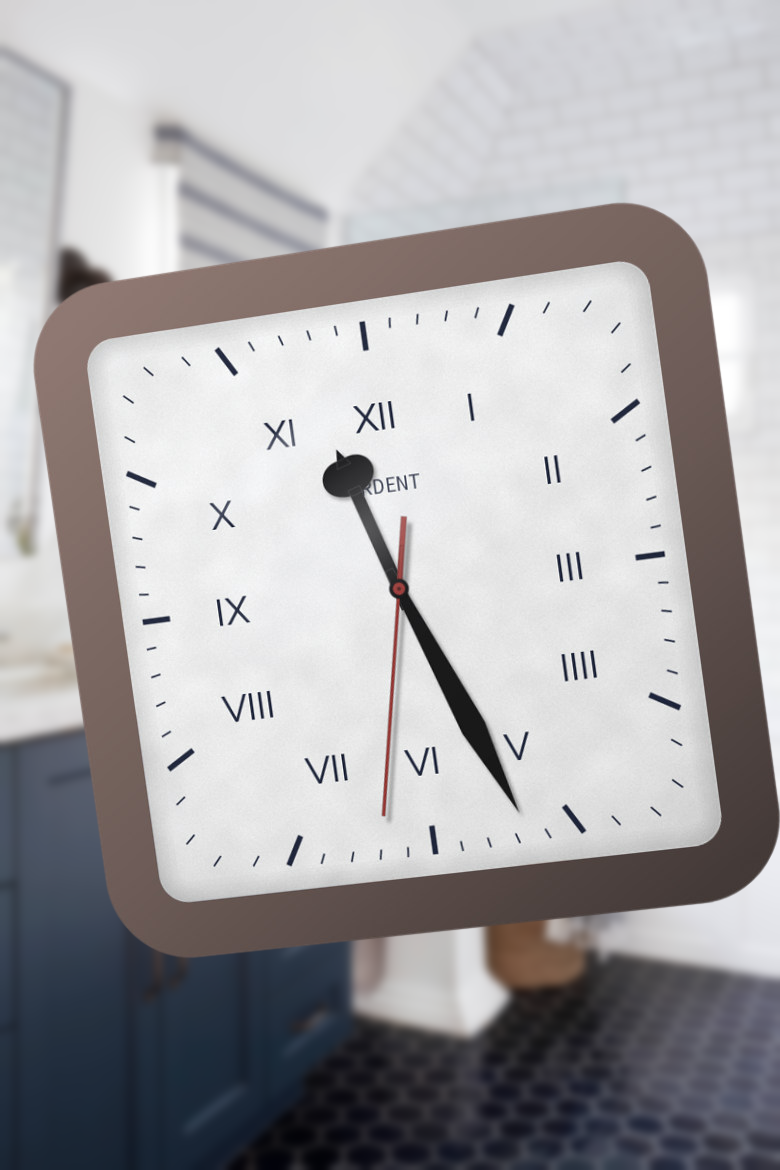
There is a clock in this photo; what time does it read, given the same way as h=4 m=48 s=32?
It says h=11 m=26 s=32
